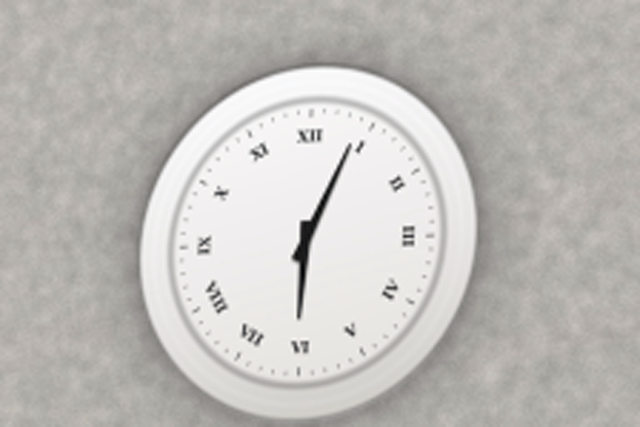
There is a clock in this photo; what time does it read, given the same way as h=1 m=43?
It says h=6 m=4
